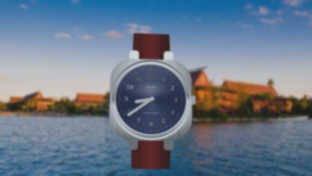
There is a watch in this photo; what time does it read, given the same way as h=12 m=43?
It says h=8 m=39
